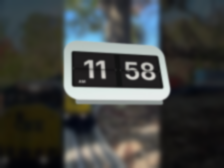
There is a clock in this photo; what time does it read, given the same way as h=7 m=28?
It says h=11 m=58
